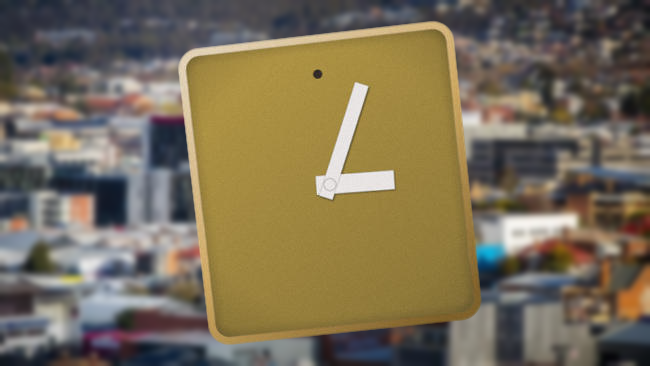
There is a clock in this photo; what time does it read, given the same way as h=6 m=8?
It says h=3 m=4
